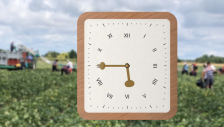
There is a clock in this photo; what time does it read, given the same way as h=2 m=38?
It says h=5 m=45
